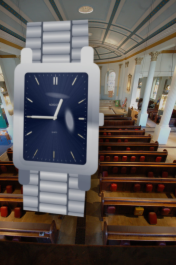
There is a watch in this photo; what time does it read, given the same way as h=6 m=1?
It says h=12 m=45
